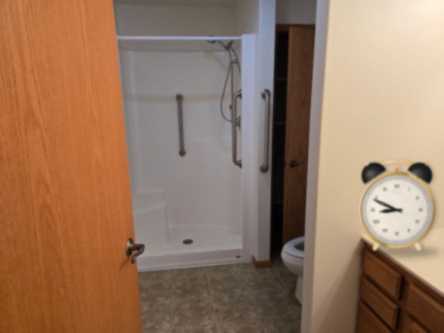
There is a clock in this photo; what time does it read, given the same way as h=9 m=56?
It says h=8 m=49
